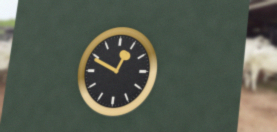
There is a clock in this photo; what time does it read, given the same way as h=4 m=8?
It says h=12 m=49
